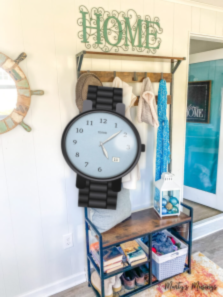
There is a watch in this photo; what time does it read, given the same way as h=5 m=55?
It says h=5 m=8
